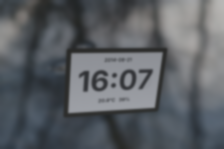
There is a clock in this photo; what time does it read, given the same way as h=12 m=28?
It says h=16 m=7
